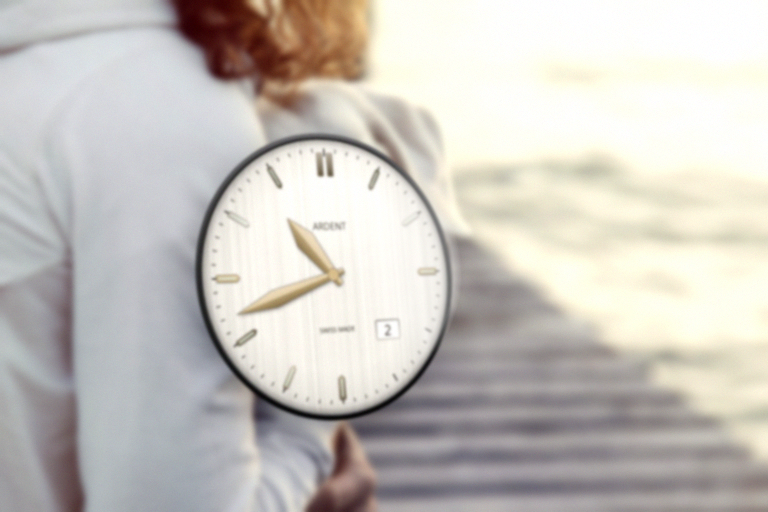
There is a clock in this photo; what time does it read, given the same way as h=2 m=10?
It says h=10 m=42
